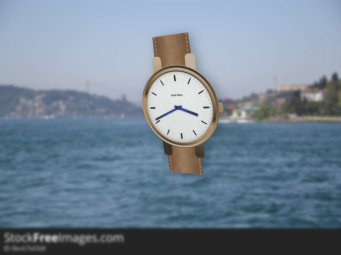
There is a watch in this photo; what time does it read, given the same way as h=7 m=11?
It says h=3 m=41
